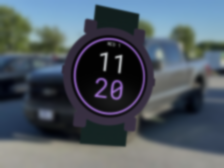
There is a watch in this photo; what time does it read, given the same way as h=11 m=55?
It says h=11 m=20
